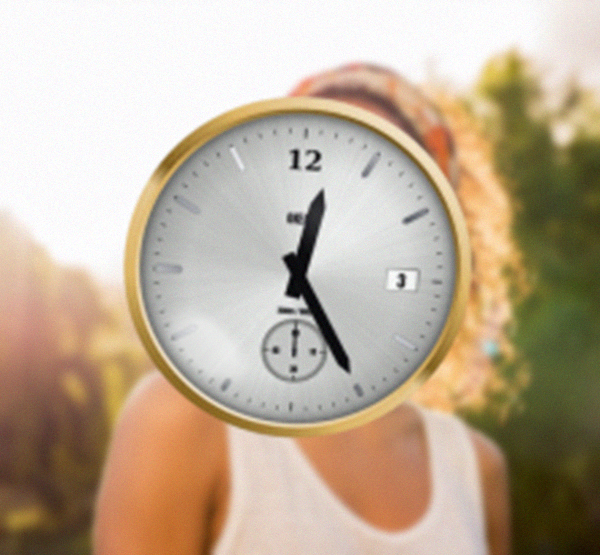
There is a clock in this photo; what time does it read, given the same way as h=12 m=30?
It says h=12 m=25
